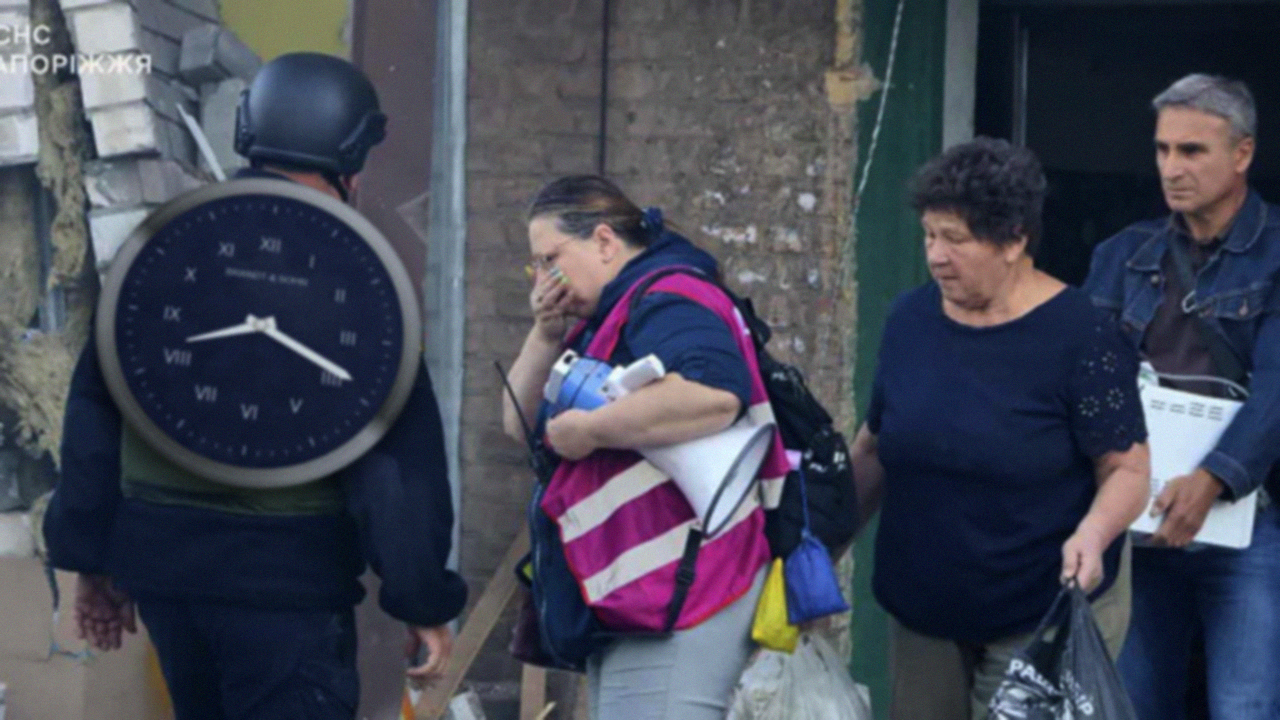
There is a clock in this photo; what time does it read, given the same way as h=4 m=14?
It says h=8 m=19
